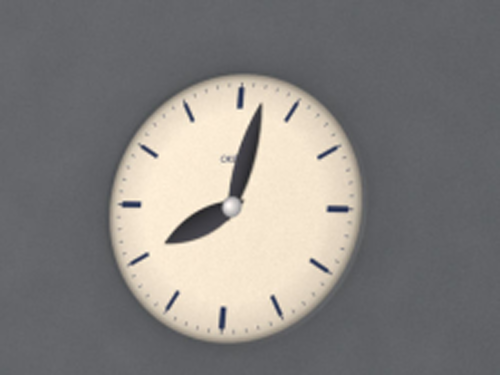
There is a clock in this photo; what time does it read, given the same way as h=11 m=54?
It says h=8 m=2
